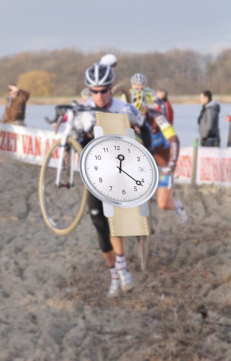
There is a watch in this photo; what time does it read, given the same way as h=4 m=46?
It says h=12 m=22
